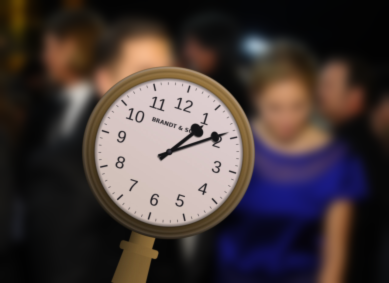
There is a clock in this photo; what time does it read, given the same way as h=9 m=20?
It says h=1 m=9
